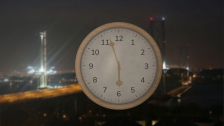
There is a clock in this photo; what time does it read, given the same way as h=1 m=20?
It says h=5 m=57
